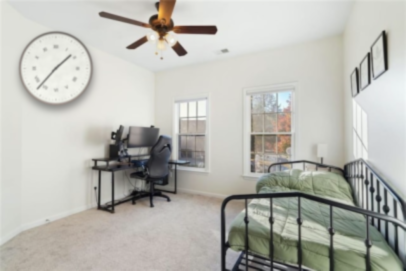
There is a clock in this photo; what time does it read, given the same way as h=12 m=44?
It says h=1 m=37
